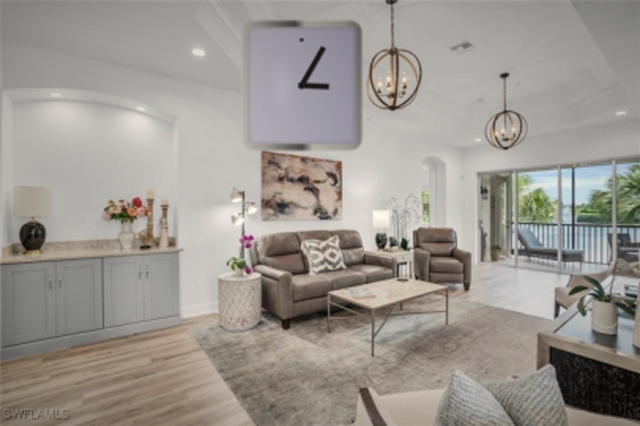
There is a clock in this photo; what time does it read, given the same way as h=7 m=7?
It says h=3 m=5
